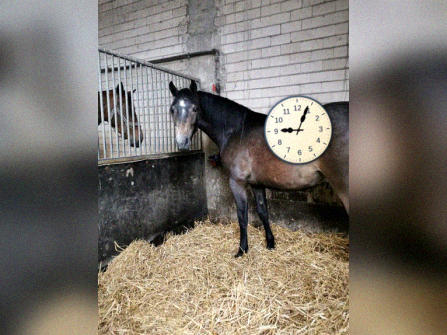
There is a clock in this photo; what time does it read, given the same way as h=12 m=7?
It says h=9 m=4
